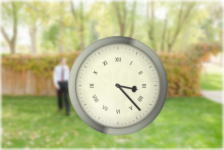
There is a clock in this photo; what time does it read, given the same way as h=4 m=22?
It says h=3 m=23
